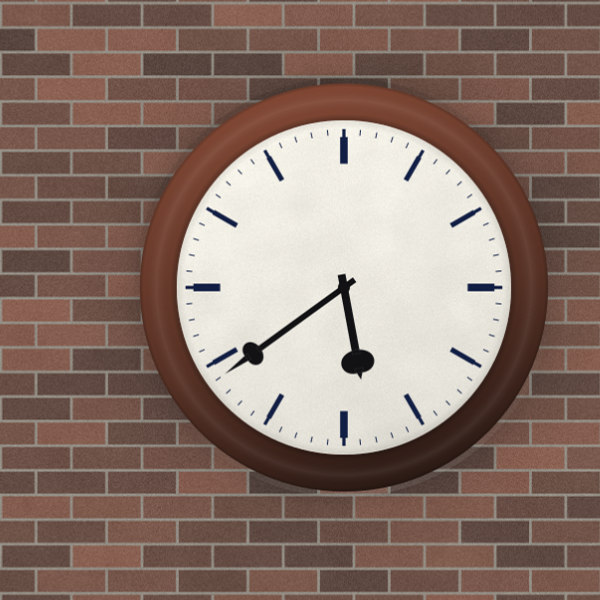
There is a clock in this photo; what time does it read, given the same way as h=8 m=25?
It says h=5 m=39
